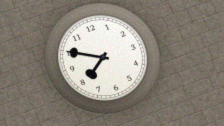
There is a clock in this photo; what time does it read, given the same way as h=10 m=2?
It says h=7 m=50
